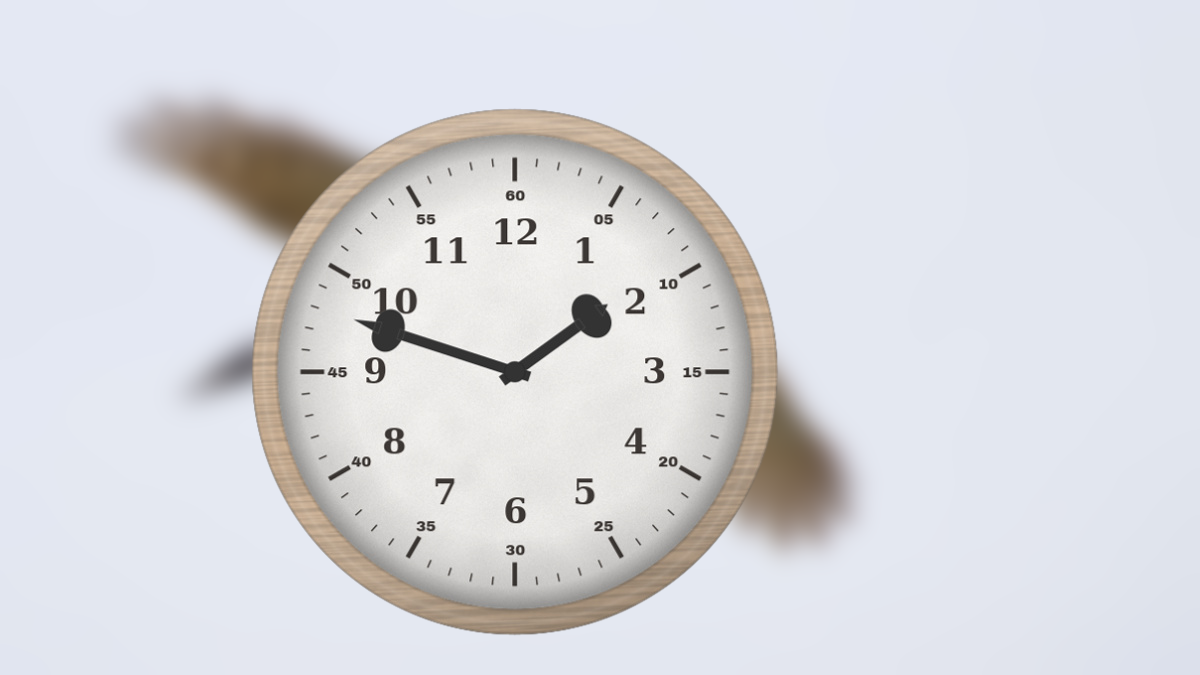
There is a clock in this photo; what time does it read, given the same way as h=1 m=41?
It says h=1 m=48
